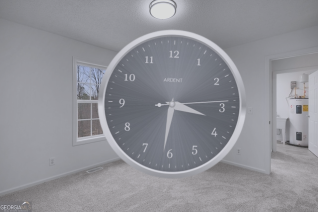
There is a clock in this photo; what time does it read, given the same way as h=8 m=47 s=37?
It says h=3 m=31 s=14
